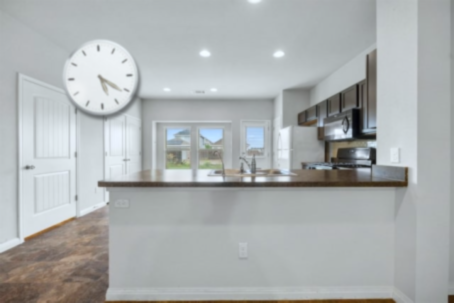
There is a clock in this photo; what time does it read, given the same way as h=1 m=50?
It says h=5 m=21
